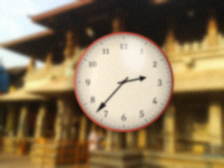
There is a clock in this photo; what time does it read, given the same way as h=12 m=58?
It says h=2 m=37
